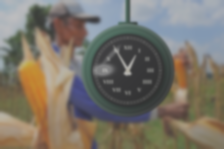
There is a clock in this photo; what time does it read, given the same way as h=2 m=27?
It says h=12 m=55
